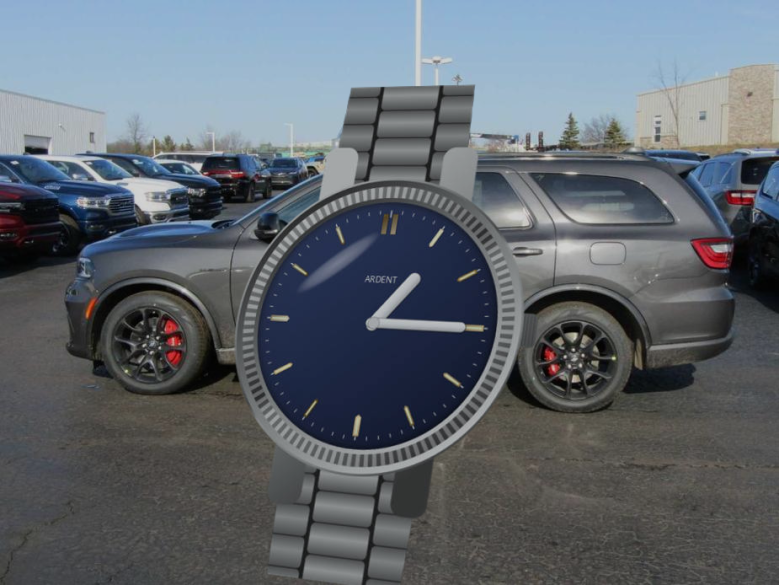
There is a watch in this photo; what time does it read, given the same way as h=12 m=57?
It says h=1 m=15
